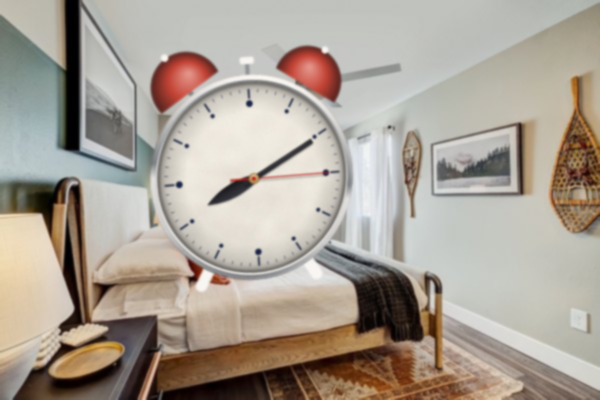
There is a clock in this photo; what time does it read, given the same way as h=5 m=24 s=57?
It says h=8 m=10 s=15
